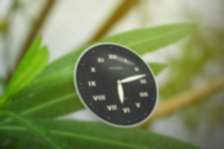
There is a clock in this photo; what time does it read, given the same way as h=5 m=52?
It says h=6 m=13
